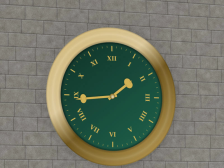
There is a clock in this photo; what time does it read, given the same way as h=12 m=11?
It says h=1 m=44
